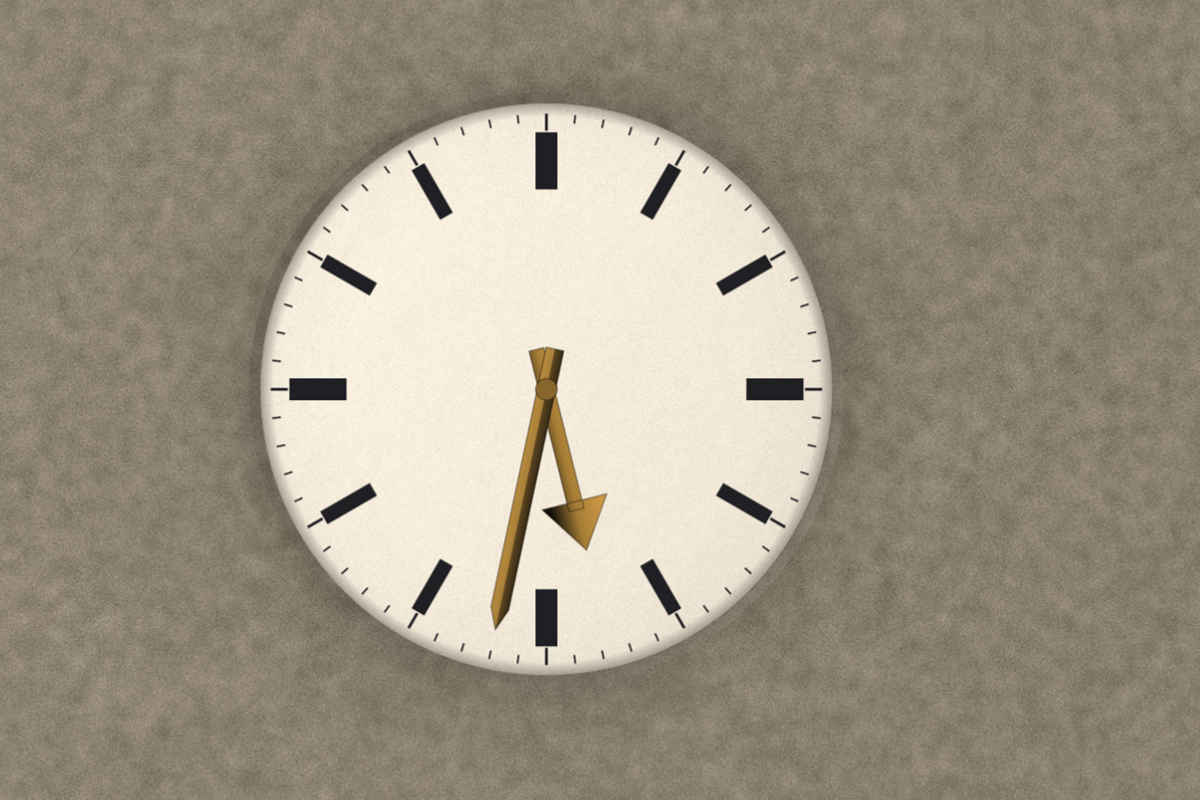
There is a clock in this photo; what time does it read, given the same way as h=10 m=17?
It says h=5 m=32
